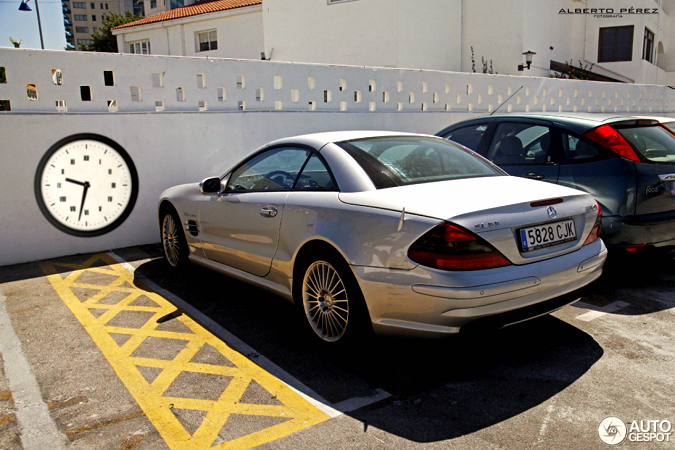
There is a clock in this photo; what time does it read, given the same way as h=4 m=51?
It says h=9 m=32
